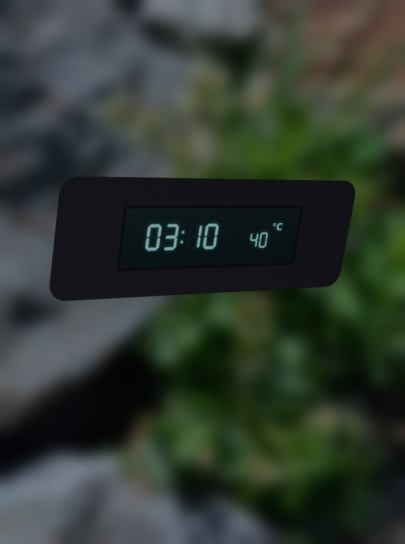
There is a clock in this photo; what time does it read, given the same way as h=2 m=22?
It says h=3 m=10
